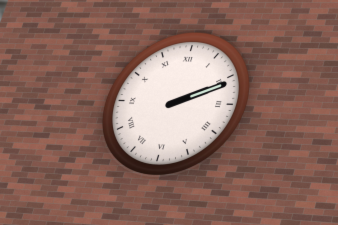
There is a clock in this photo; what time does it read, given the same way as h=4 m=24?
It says h=2 m=11
